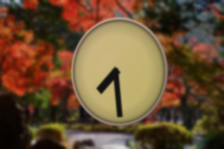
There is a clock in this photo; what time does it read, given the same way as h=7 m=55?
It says h=7 m=29
